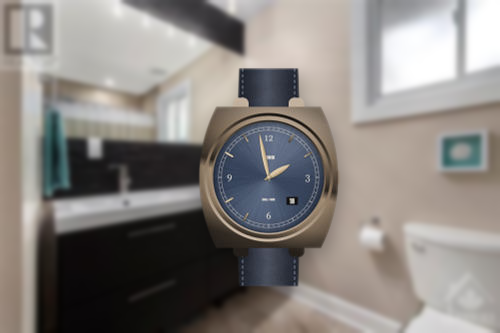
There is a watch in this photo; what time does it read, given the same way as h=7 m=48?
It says h=1 m=58
